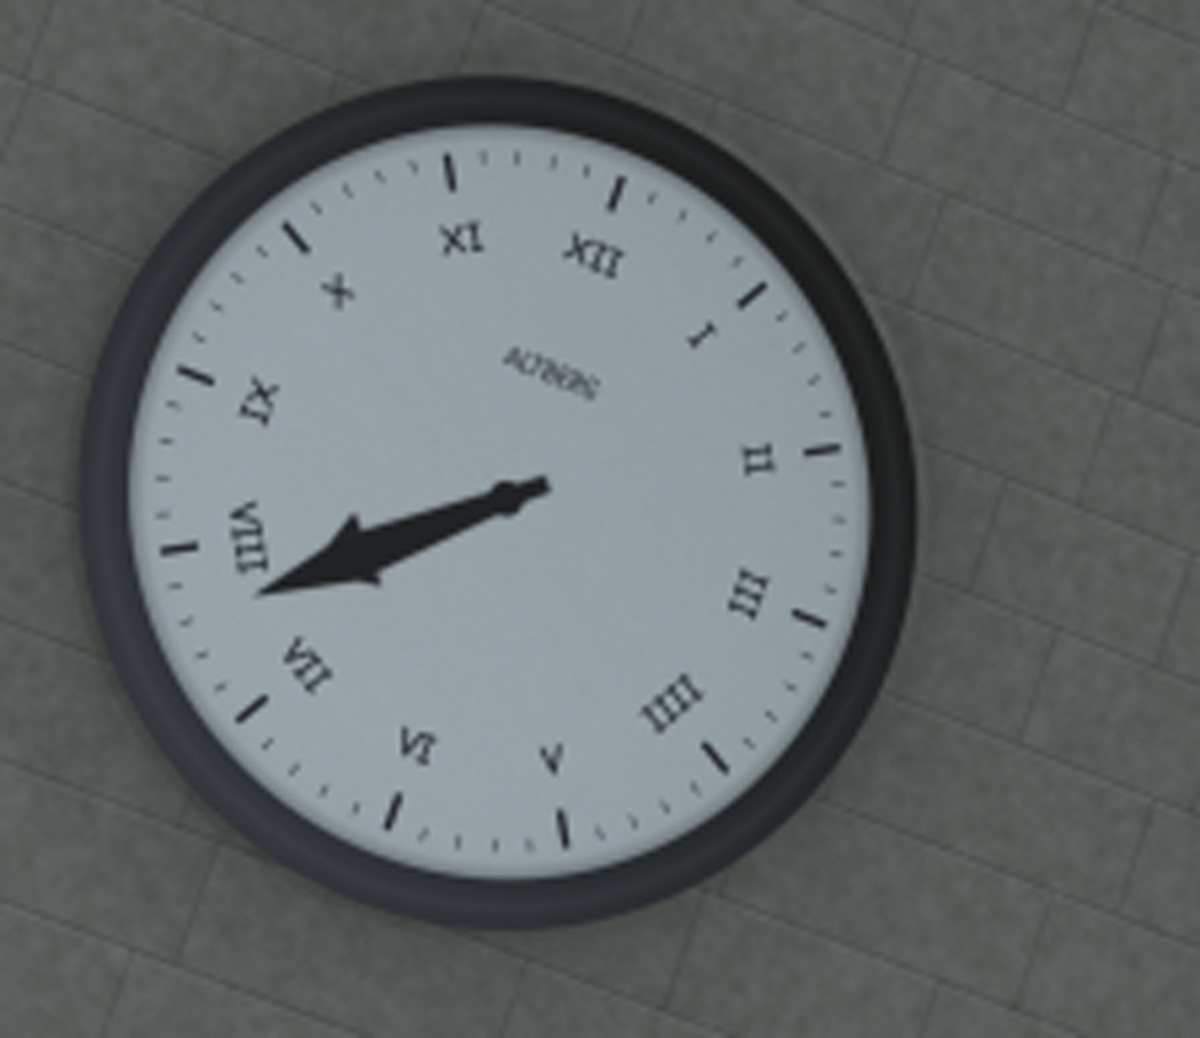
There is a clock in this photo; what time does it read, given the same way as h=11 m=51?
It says h=7 m=38
